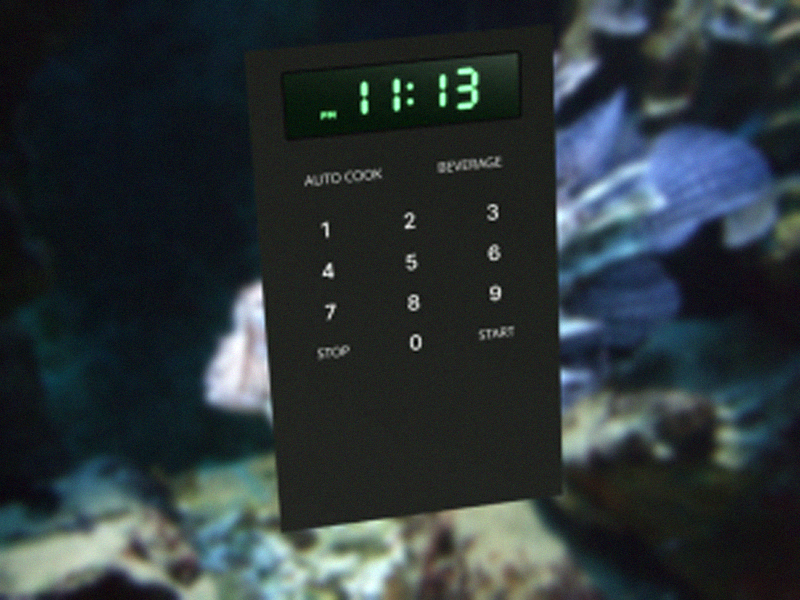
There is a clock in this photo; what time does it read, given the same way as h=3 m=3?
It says h=11 m=13
